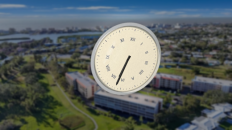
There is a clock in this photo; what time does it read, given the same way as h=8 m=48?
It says h=6 m=32
